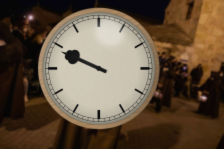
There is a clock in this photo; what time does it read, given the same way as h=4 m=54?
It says h=9 m=49
